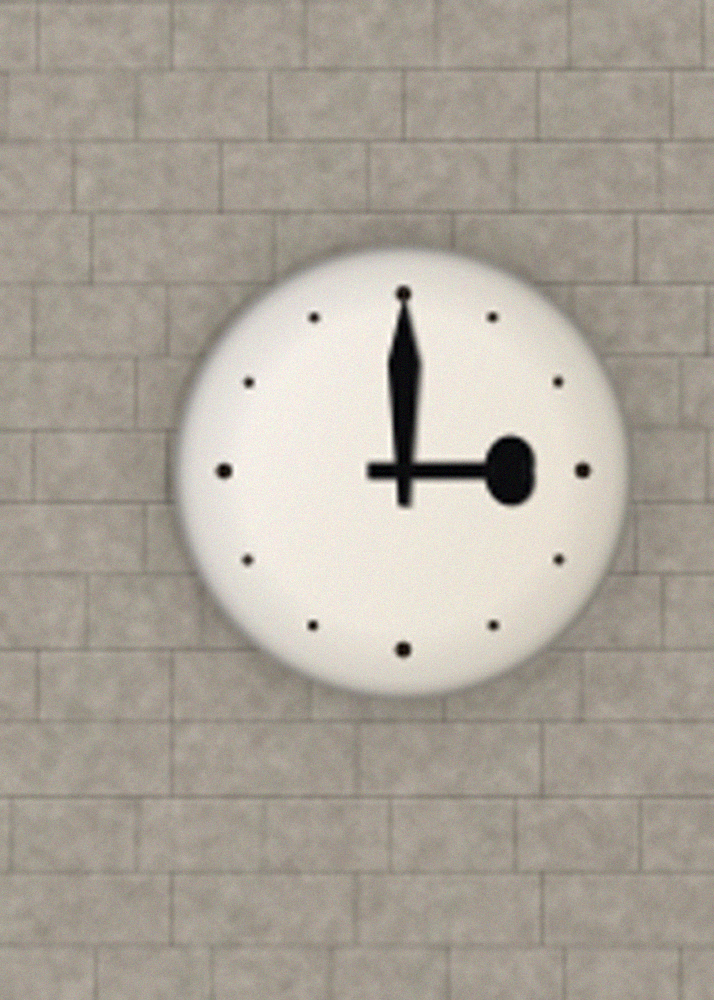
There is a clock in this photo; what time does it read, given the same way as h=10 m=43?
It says h=3 m=0
